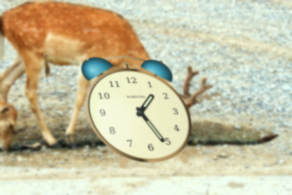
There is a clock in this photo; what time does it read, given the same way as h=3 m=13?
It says h=1 m=26
